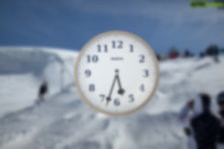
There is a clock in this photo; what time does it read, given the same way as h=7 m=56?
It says h=5 m=33
